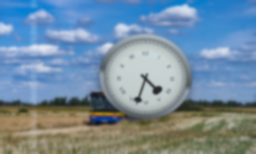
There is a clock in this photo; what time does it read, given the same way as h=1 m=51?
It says h=4 m=33
